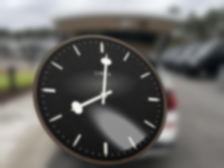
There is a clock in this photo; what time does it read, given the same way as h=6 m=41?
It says h=8 m=1
